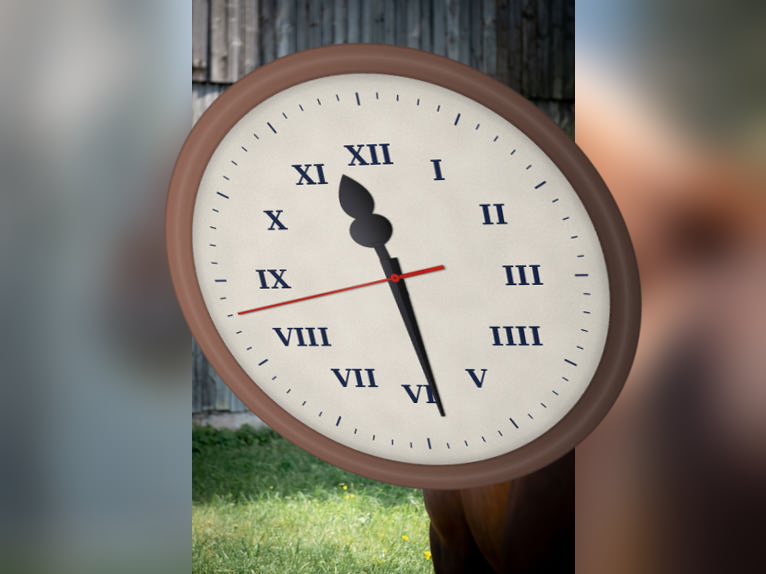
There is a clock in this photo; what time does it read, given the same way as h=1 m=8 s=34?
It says h=11 m=28 s=43
